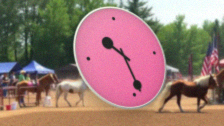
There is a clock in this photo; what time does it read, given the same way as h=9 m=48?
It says h=10 m=28
